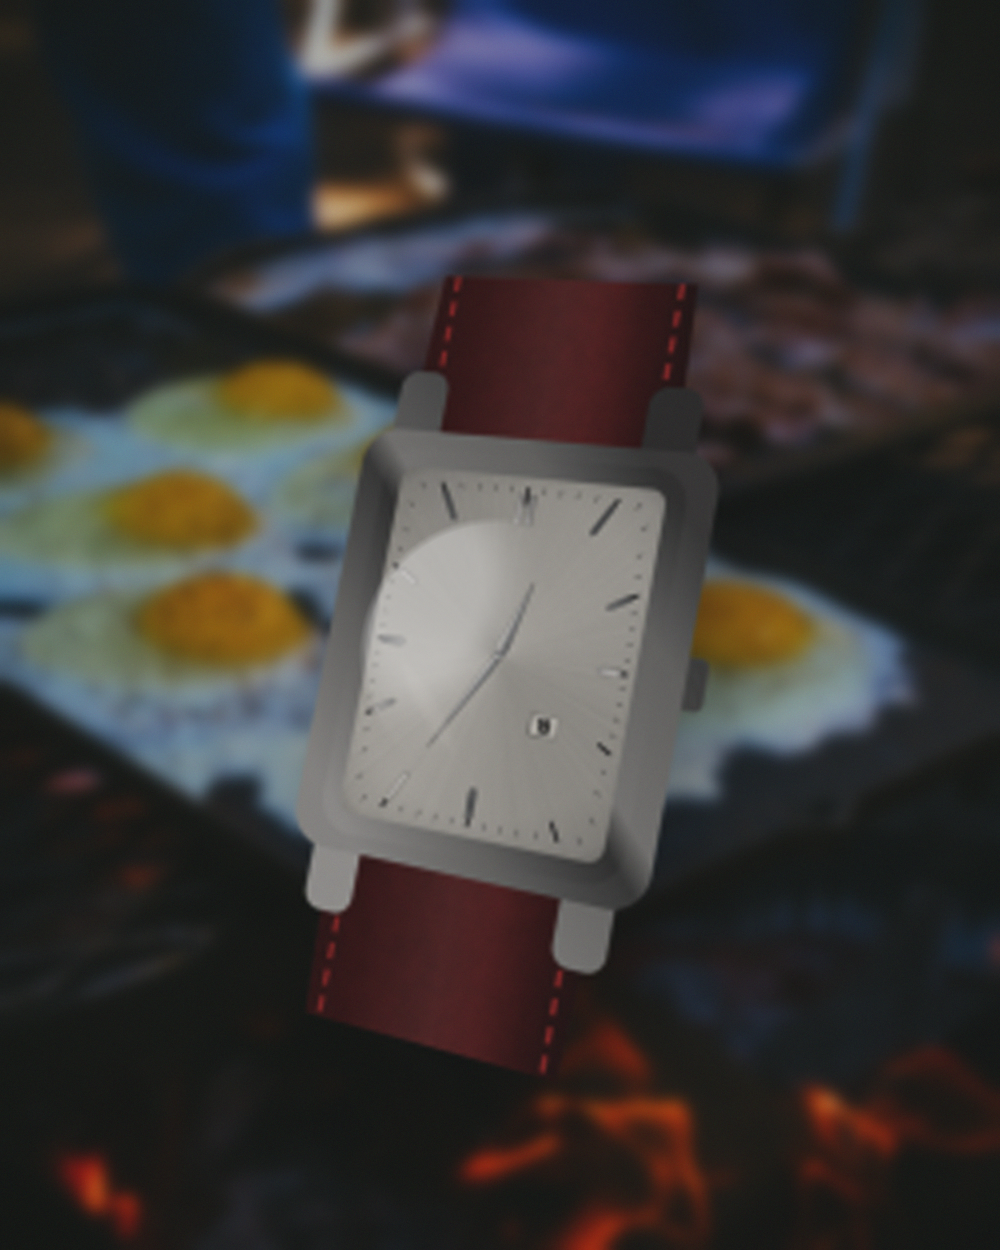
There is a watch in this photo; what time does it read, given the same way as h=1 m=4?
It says h=12 m=35
